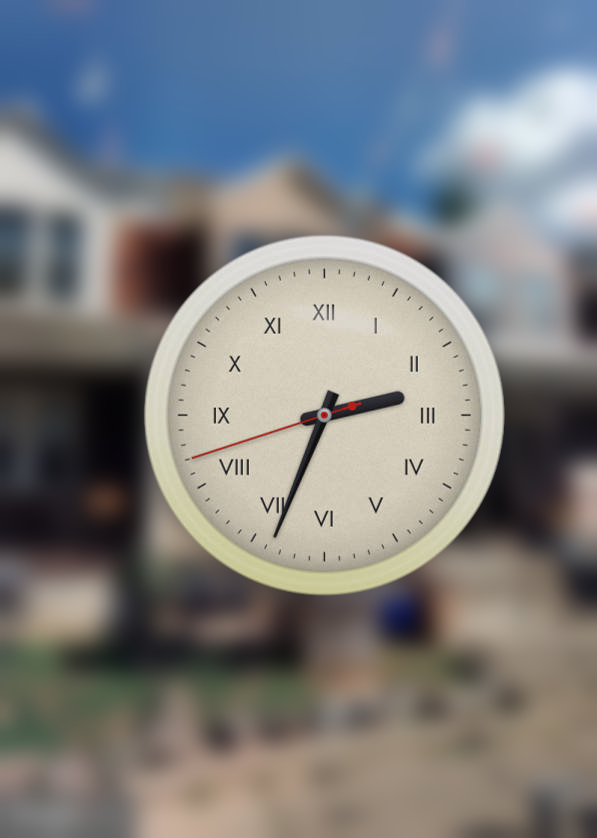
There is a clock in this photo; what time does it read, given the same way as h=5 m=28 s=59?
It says h=2 m=33 s=42
